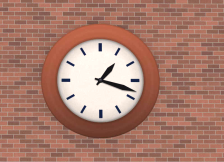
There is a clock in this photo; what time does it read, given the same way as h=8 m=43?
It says h=1 m=18
